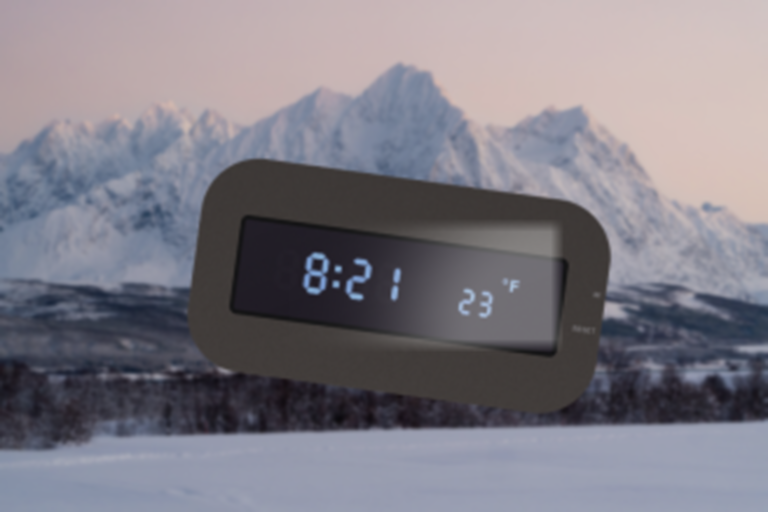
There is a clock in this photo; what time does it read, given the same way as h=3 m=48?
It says h=8 m=21
